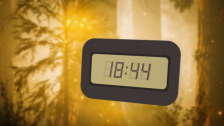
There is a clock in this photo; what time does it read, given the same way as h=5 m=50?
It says h=18 m=44
